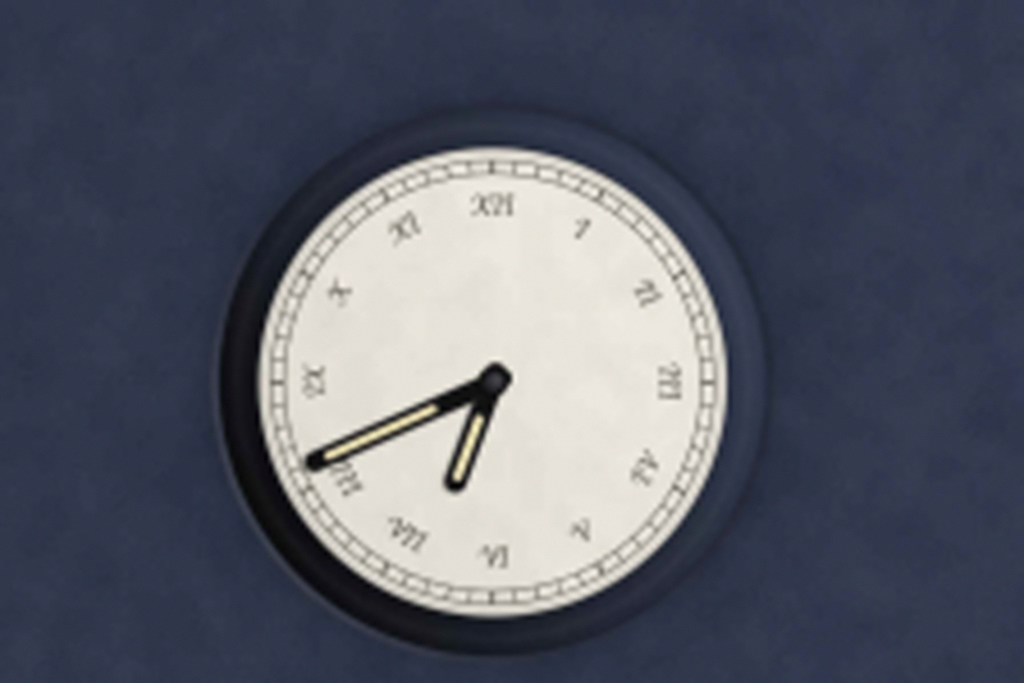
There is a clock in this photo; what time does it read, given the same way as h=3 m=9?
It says h=6 m=41
